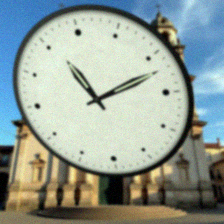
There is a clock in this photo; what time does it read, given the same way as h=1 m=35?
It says h=11 m=12
